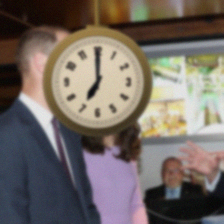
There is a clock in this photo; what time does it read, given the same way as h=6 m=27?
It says h=7 m=0
